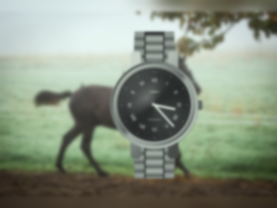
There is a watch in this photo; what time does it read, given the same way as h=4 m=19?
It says h=3 m=23
